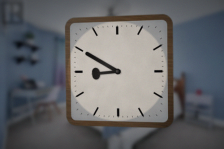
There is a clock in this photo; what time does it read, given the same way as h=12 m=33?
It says h=8 m=50
